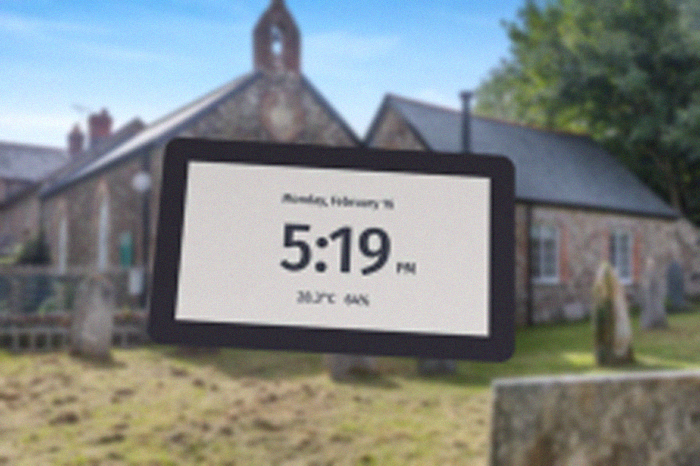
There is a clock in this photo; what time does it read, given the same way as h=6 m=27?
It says h=5 m=19
